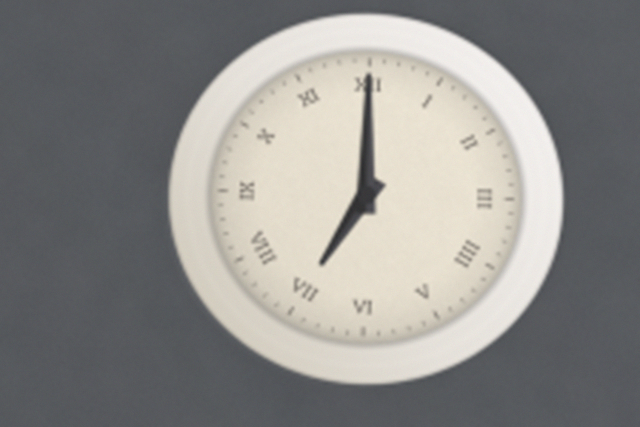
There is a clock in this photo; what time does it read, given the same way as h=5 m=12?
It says h=7 m=0
